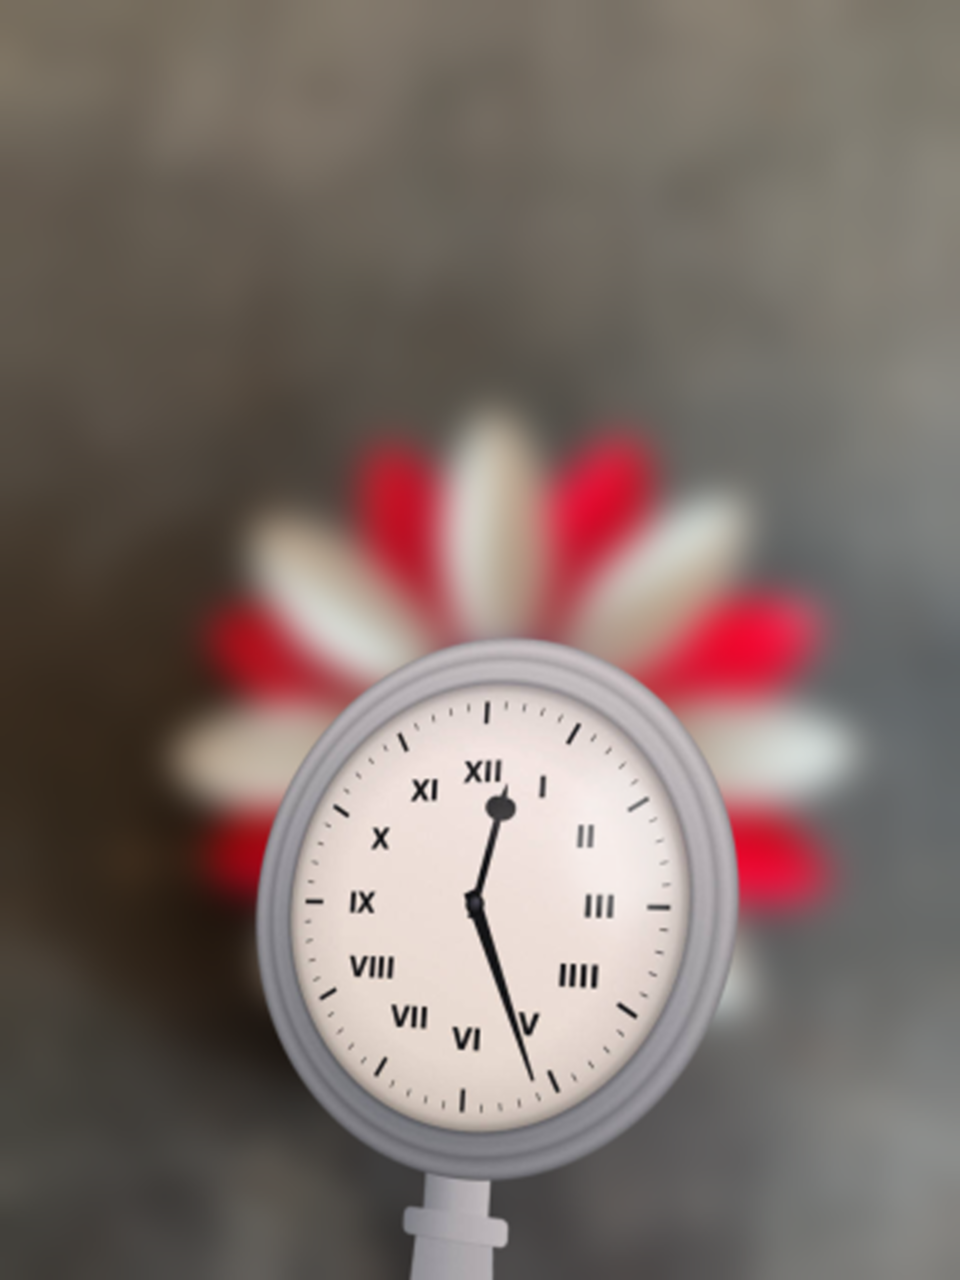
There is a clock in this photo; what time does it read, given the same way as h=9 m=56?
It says h=12 m=26
